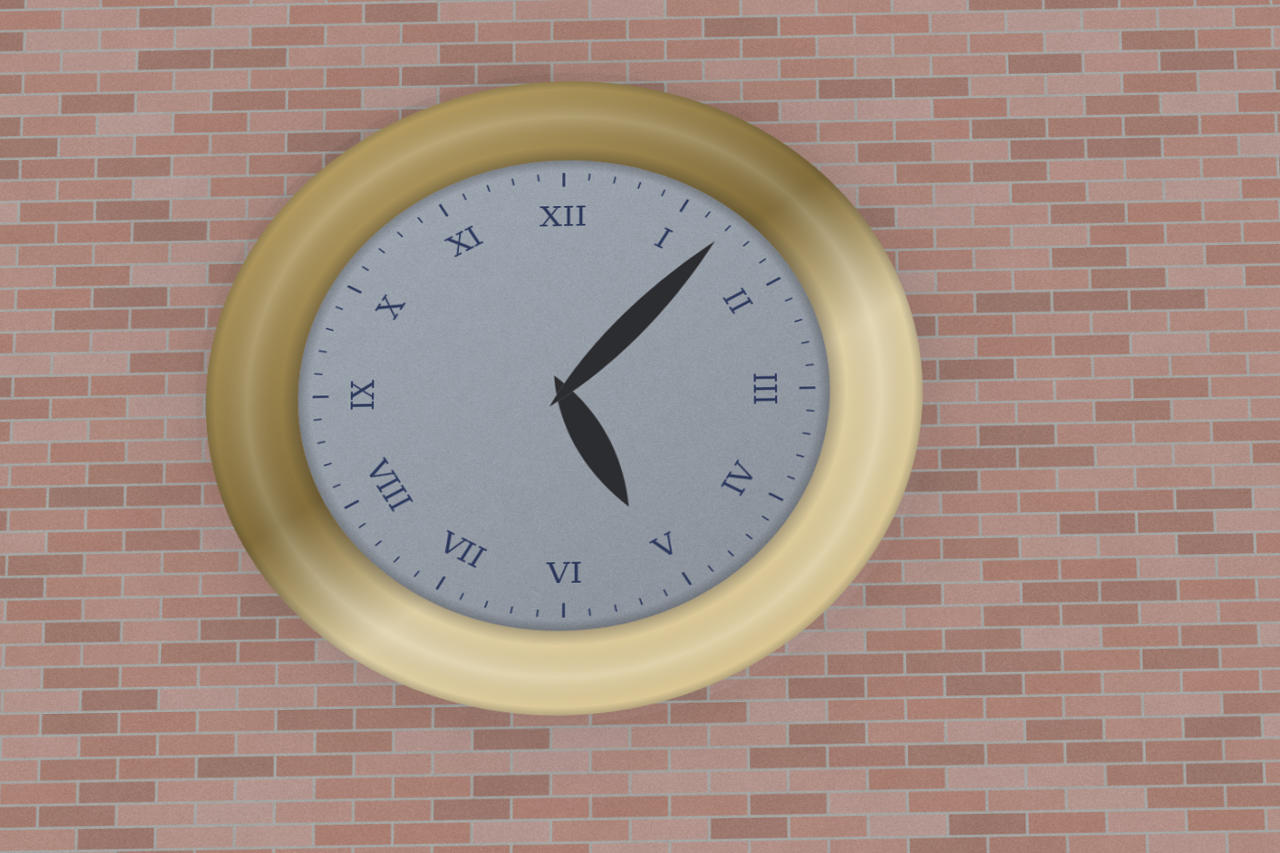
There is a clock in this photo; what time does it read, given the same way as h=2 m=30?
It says h=5 m=7
